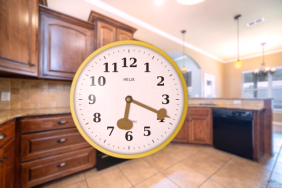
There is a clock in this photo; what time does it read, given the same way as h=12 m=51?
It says h=6 m=19
